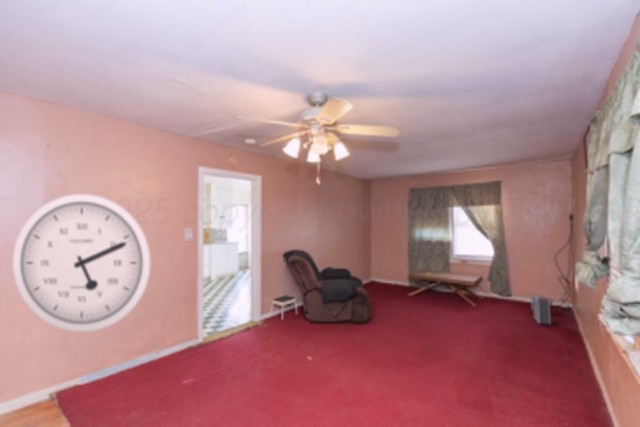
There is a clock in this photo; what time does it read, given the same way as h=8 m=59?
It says h=5 m=11
